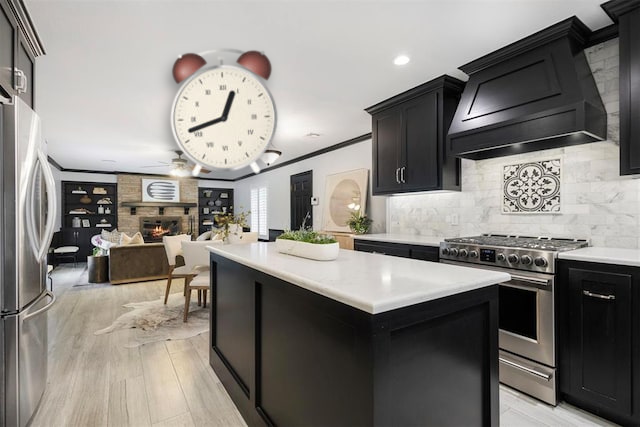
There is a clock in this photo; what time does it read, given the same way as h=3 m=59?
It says h=12 m=42
